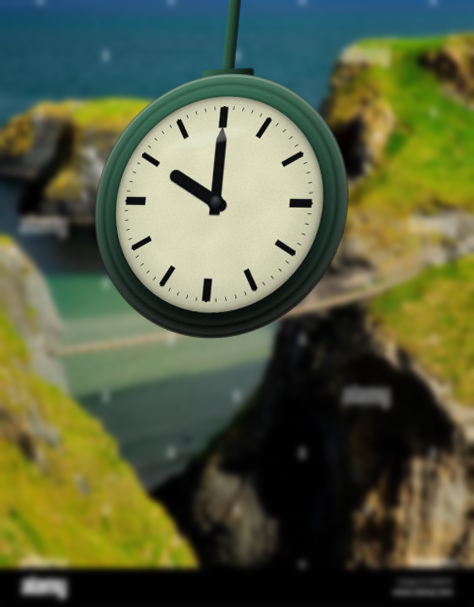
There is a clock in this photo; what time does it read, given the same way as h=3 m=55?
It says h=10 m=0
